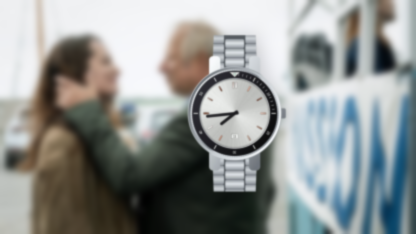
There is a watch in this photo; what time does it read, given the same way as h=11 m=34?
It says h=7 m=44
